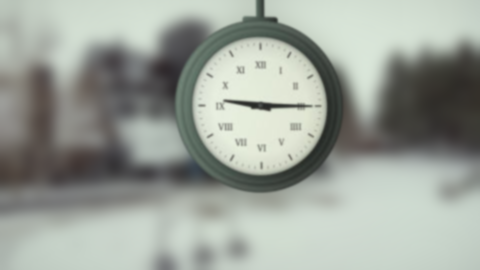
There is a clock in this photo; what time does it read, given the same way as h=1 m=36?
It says h=9 m=15
